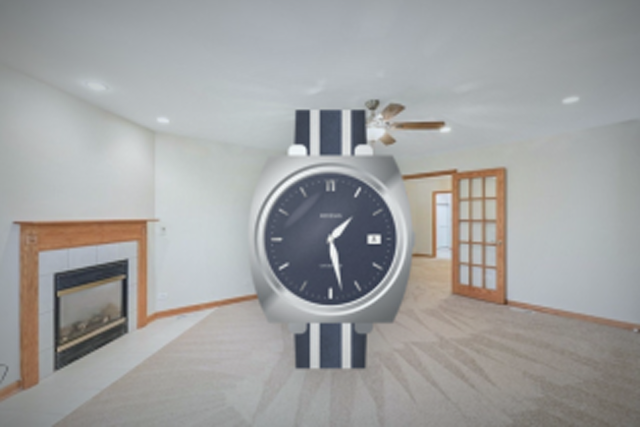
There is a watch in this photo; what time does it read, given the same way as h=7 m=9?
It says h=1 m=28
